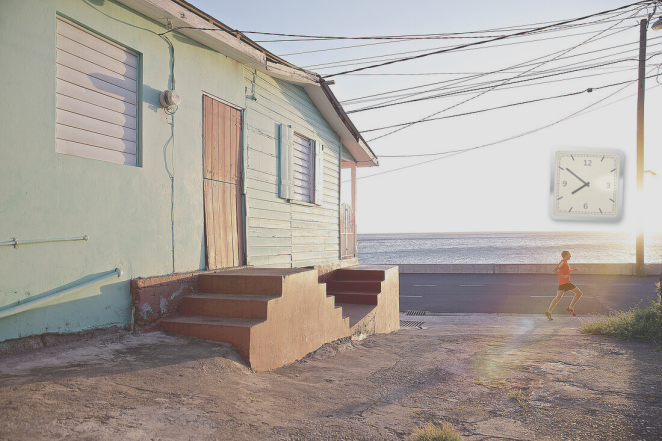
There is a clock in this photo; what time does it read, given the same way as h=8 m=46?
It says h=7 m=51
